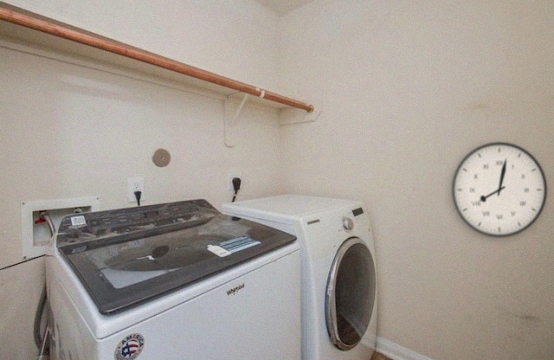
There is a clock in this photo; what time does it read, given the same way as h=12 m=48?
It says h=8 m=2
